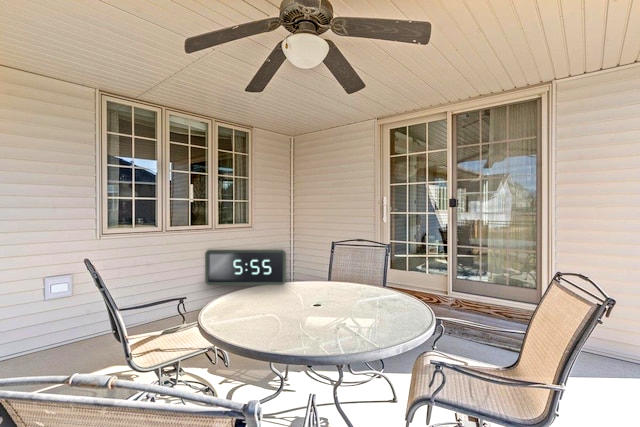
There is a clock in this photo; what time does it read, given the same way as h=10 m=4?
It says h=5 m=55
